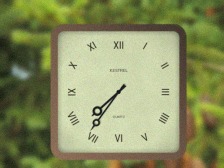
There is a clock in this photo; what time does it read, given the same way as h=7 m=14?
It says h=7 m=36
